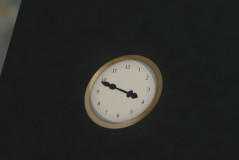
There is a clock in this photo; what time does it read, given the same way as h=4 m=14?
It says h=3 m=49
